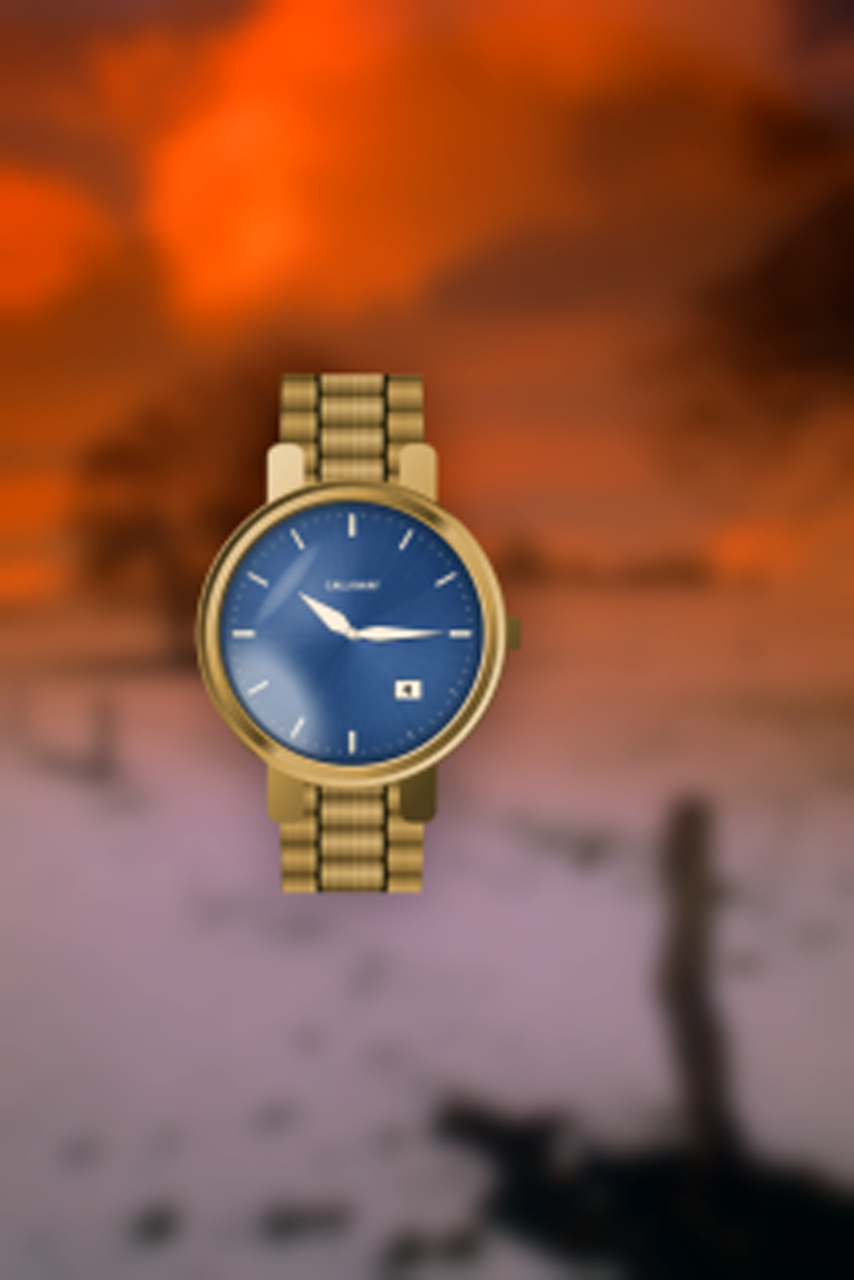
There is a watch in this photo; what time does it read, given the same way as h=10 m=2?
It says h=10 m=15
